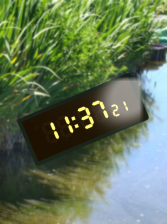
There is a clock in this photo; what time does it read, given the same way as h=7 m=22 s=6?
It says h=11 m=37 s=21
